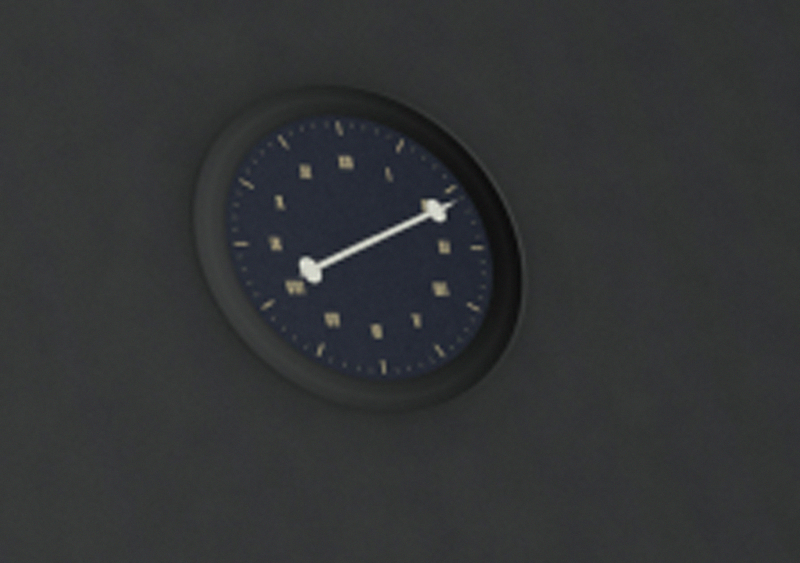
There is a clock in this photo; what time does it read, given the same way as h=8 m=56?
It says h=8 m=11
